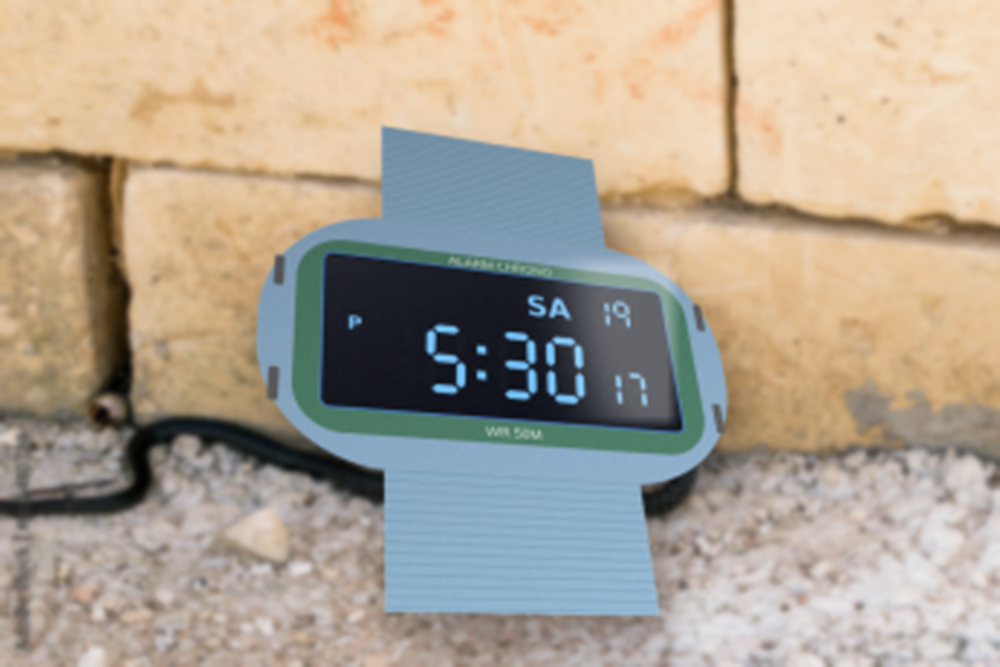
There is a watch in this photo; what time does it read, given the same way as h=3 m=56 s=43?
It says h=5 m=30 s=17
